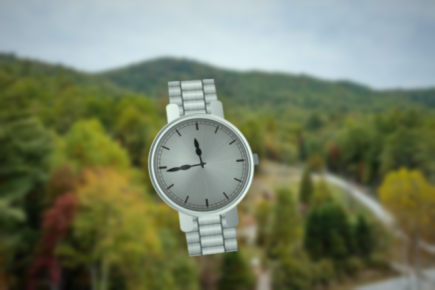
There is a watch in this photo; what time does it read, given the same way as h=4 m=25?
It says h=11 m=44
